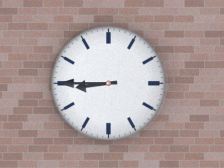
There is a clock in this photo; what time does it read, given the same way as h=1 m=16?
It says h=8 m=45
